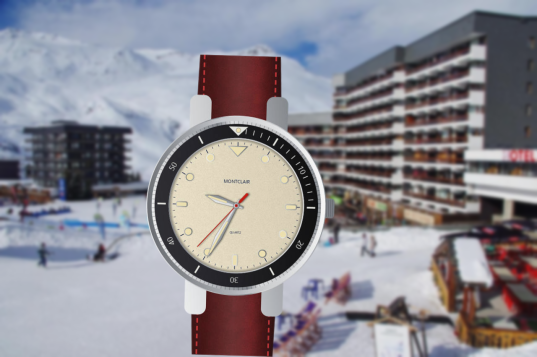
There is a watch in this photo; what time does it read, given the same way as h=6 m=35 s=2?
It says h=9 m=34 s=37
